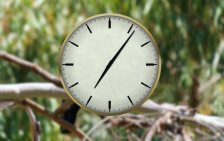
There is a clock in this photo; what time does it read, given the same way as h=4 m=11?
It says h=7 m=6
